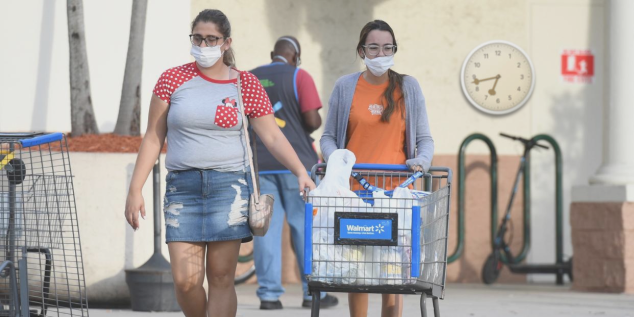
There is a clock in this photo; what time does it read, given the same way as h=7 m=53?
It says h=6 m=43
